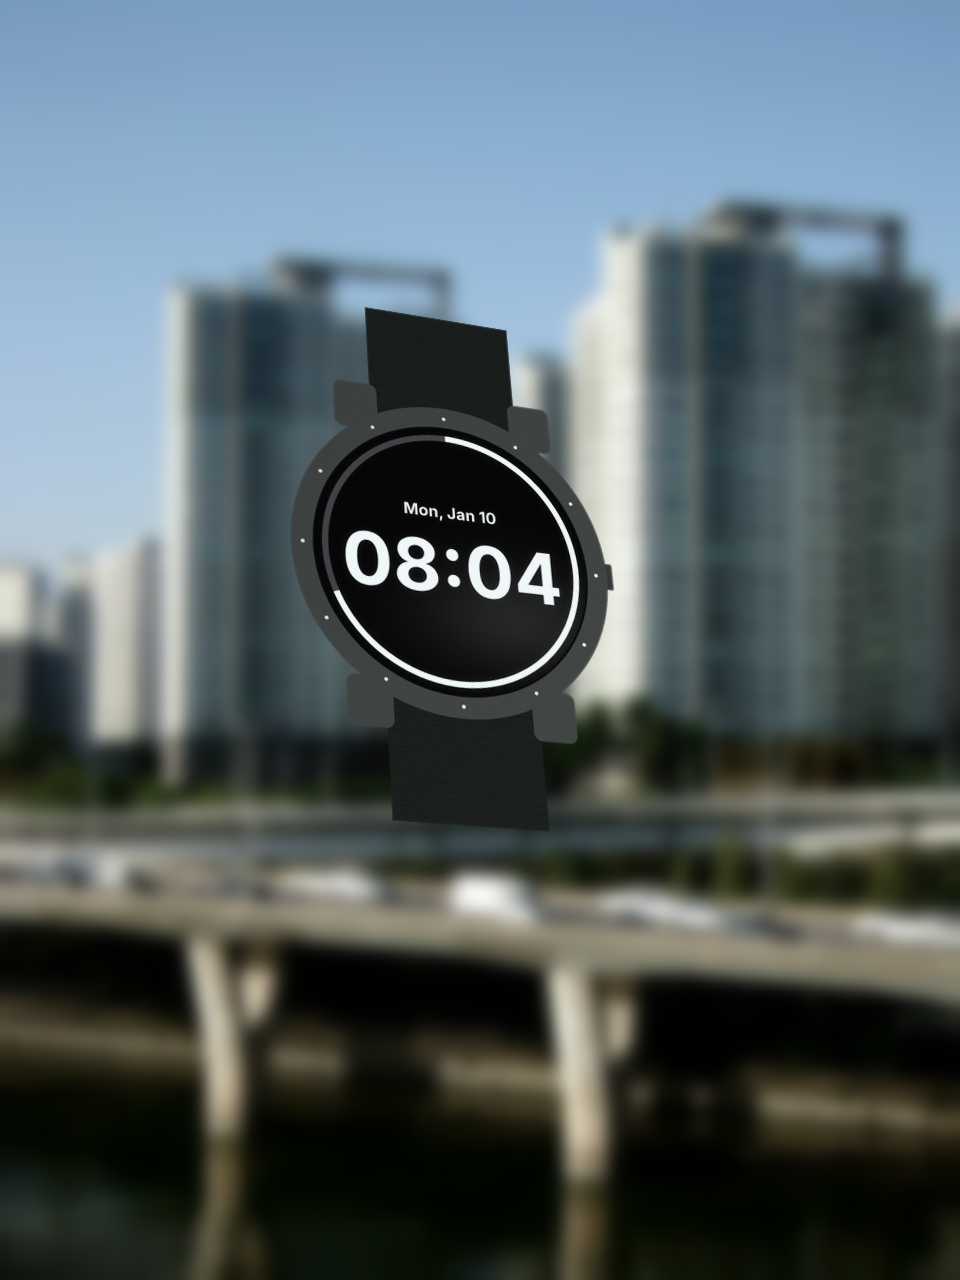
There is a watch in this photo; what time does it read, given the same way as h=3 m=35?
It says h=8 m=4
